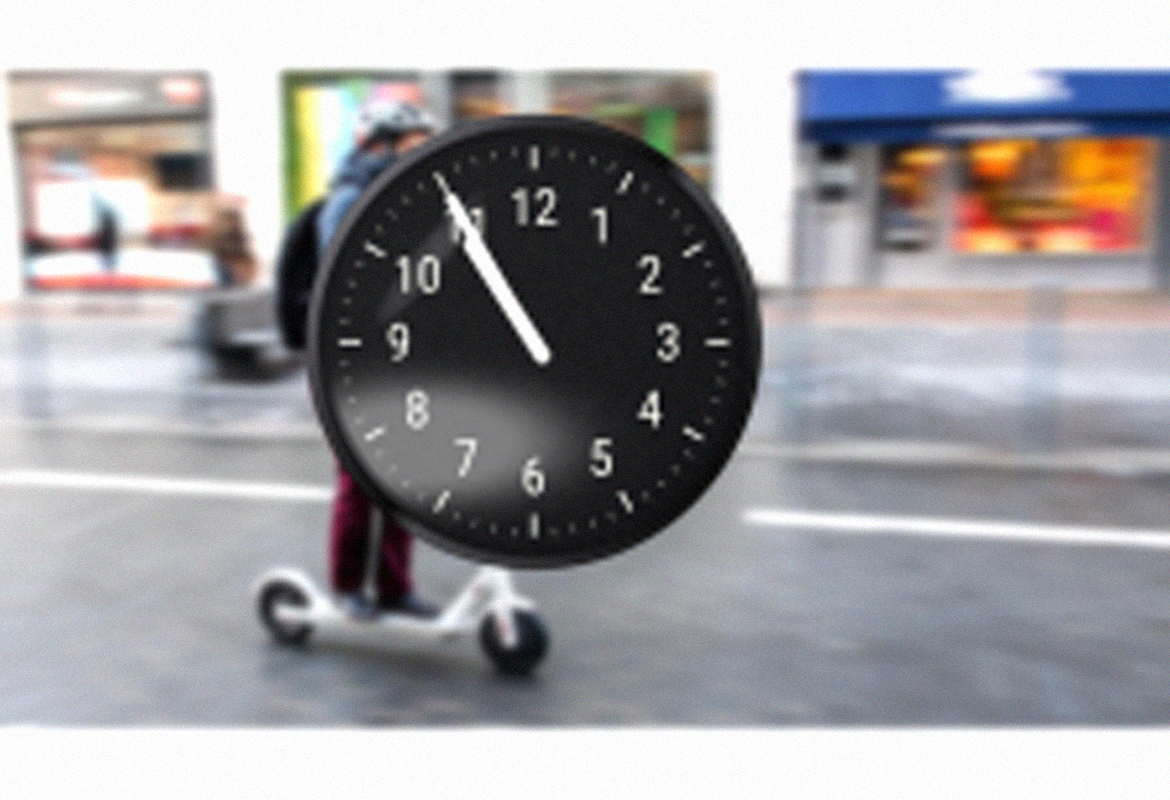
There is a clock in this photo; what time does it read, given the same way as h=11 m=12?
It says h=10 m=55
